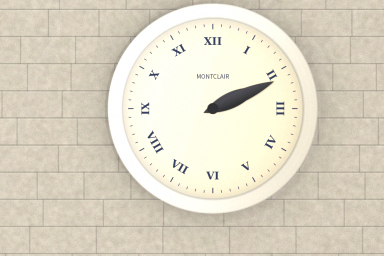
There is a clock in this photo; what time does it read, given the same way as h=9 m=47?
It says h=2 m=11
